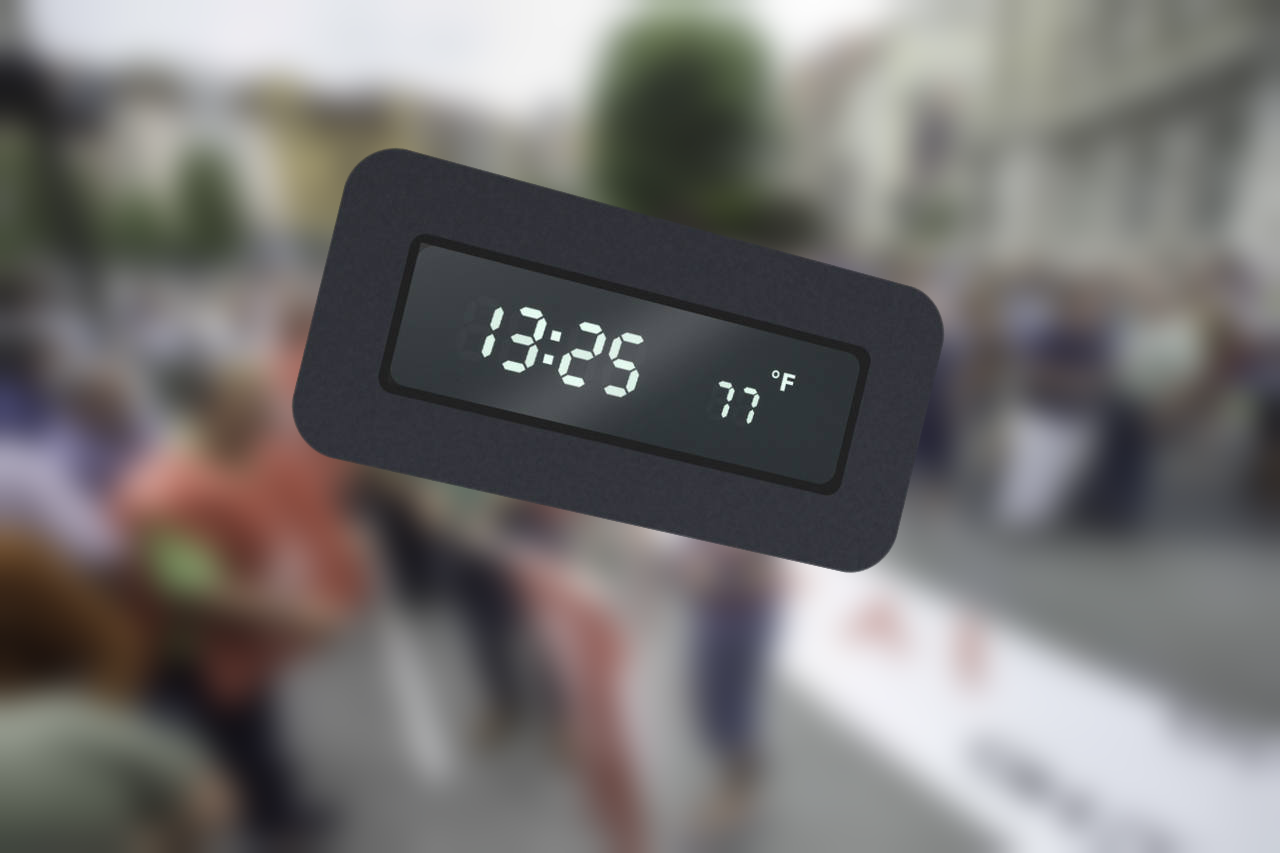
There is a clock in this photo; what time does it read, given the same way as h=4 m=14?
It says h=13 m=25
